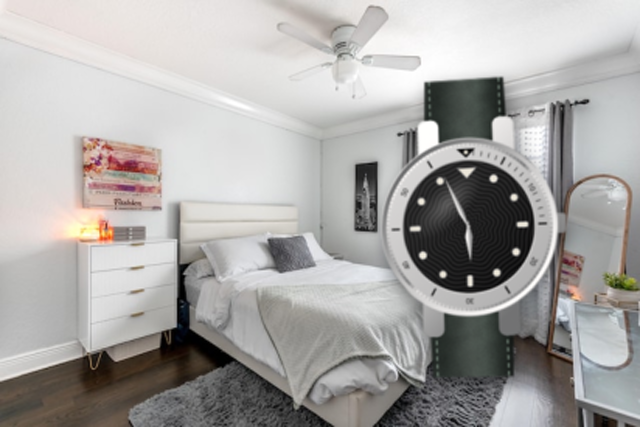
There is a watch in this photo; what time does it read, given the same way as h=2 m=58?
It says h=5 m=56
